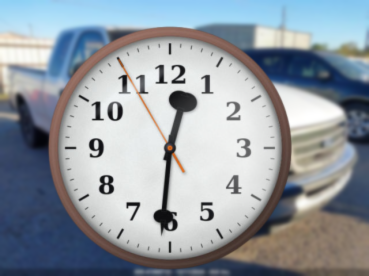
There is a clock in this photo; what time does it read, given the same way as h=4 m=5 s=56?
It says h=12 m=30 s=55
